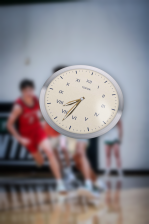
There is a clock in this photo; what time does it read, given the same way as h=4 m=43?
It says h=7 m=33
